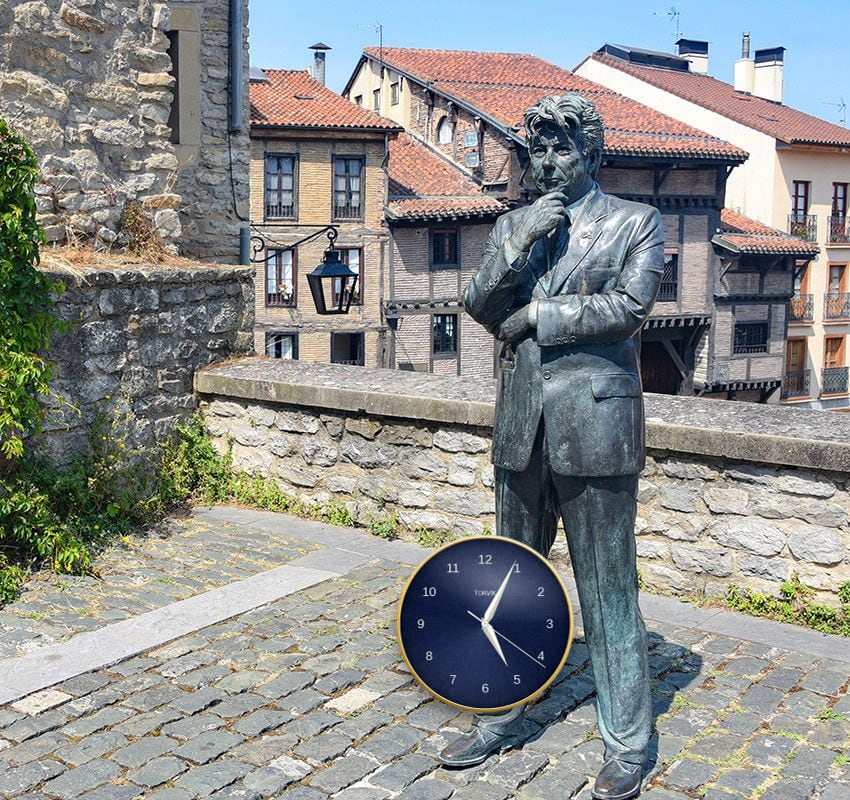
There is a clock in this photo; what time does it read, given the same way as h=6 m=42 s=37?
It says h=5 m=4 s=21
